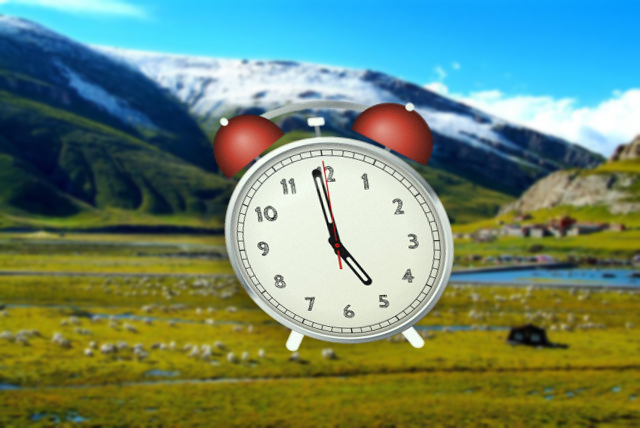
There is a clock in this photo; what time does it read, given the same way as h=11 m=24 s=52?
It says h=4 m=59 s=0
